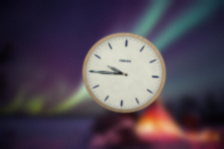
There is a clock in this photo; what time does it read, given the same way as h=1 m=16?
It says h=9 m=45
